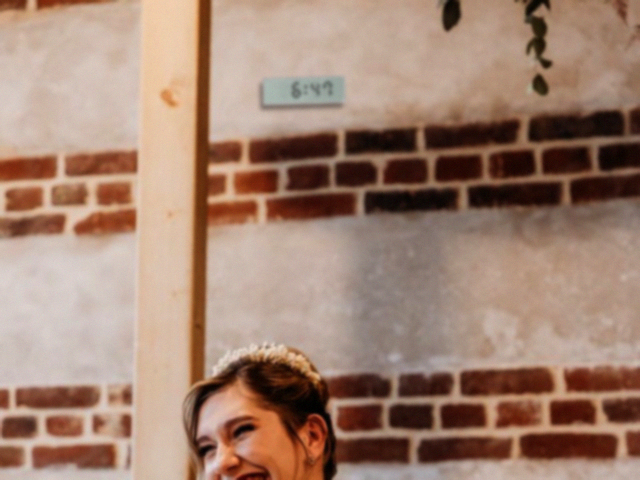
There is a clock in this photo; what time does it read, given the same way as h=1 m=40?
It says h=6 m=47
